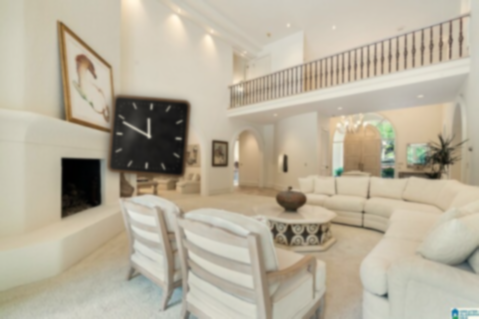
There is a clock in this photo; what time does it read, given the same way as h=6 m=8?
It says h=11 m=49
